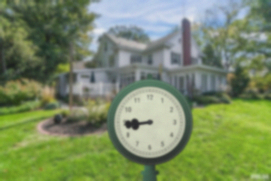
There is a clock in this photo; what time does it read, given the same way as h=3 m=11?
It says h=8 m=44
